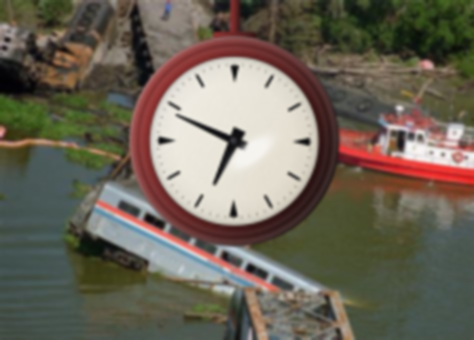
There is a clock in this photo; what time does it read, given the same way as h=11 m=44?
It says h=6 m=49
